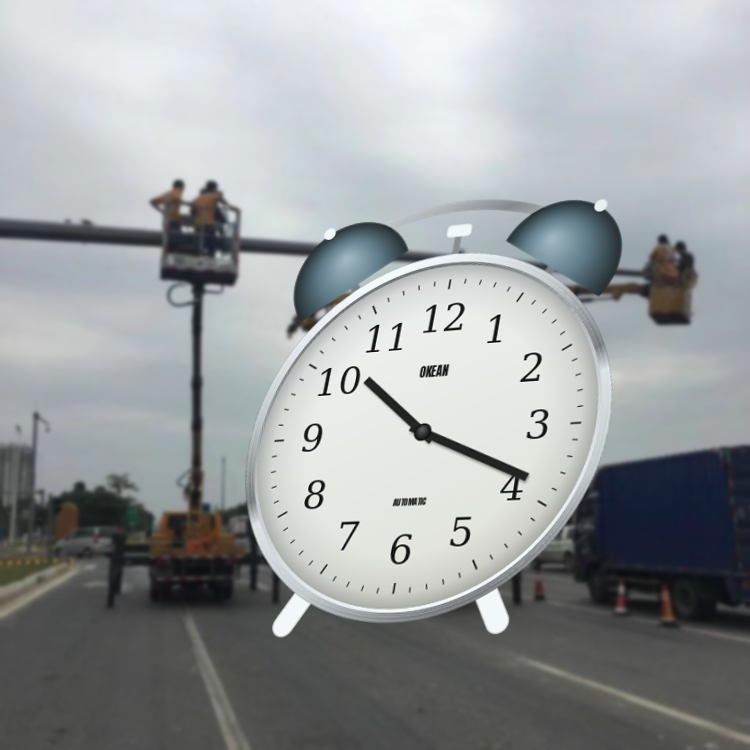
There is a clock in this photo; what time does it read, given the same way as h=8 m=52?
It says h=10 m=19
